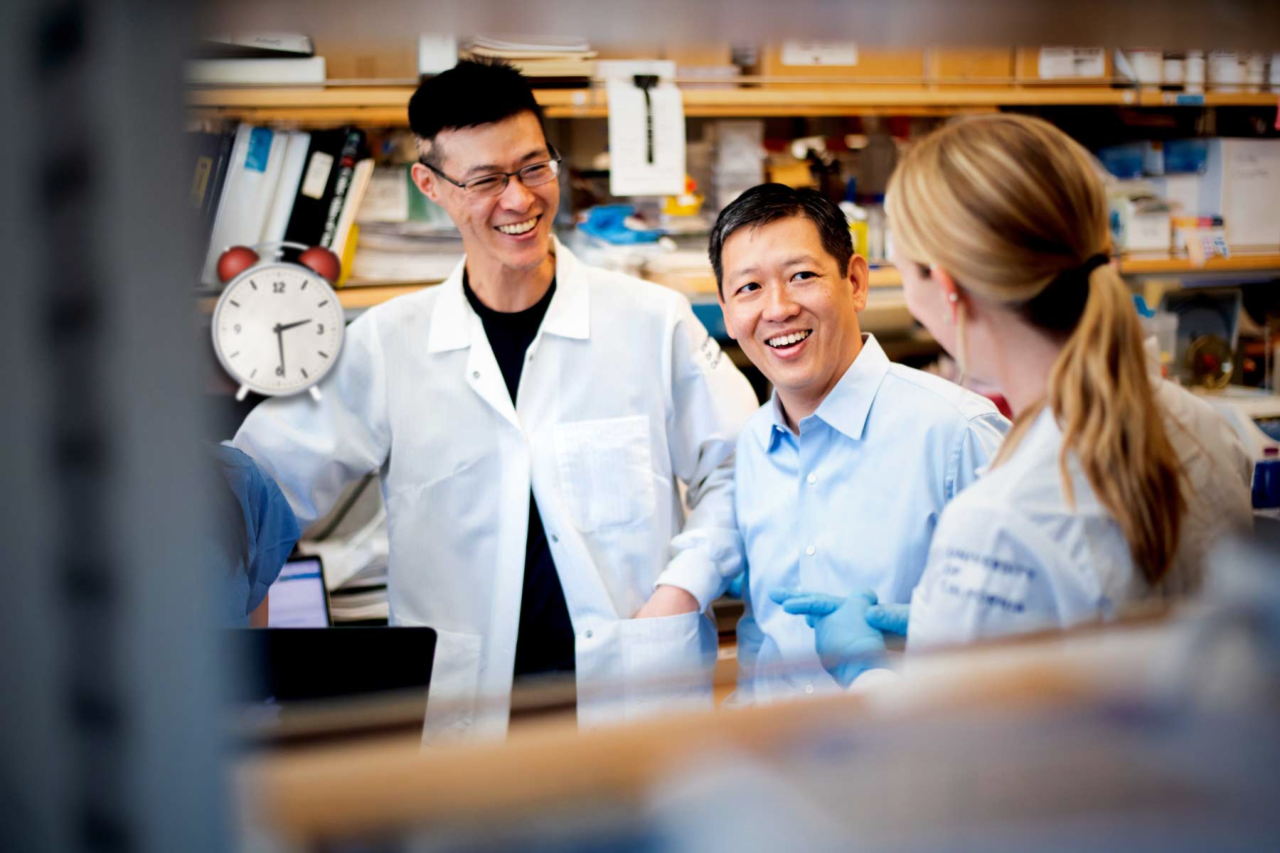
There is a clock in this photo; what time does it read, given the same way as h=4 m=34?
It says h=2 m=29
